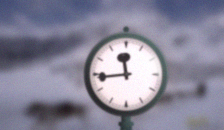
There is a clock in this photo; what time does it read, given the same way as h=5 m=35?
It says h=11 m=44
